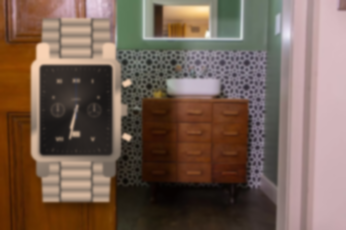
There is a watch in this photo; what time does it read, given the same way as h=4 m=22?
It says h=6 m=32
